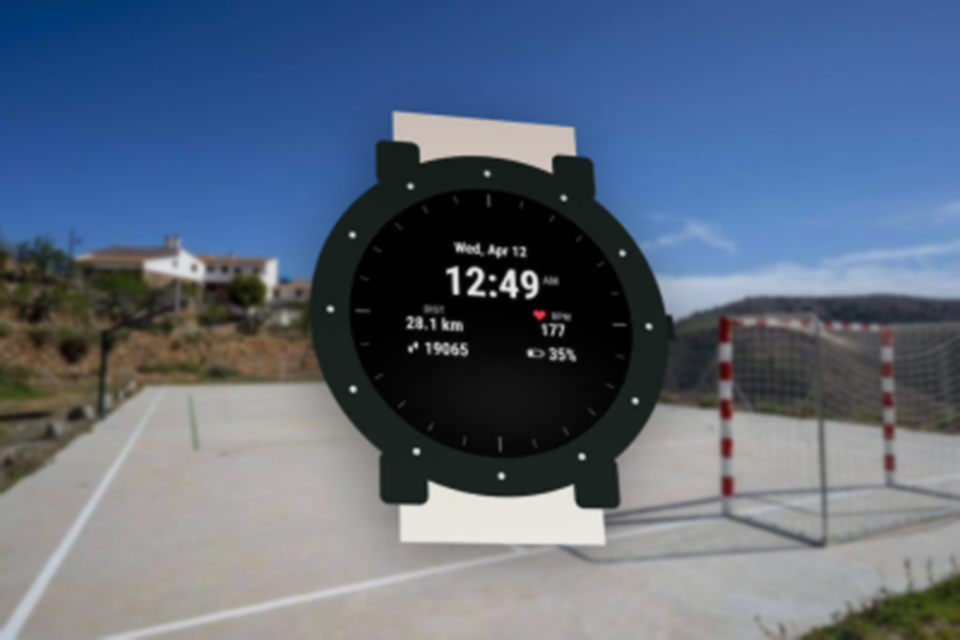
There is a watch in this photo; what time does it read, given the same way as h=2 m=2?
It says h=12 m=49
